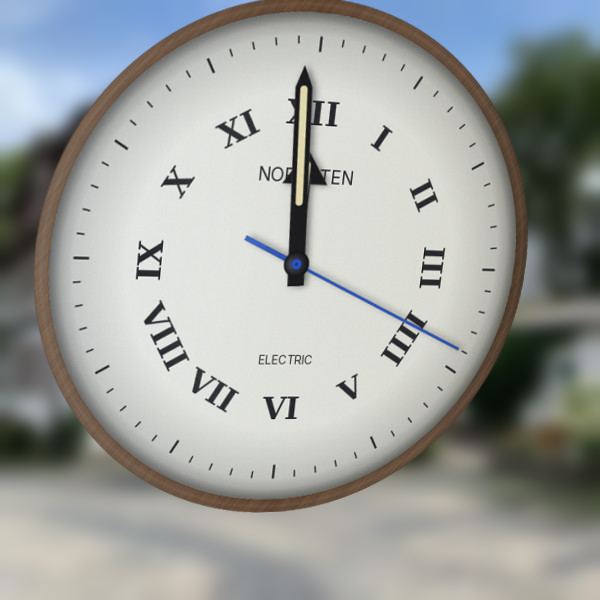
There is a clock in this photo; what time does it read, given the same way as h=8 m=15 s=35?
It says h=11 m=59 s=19
